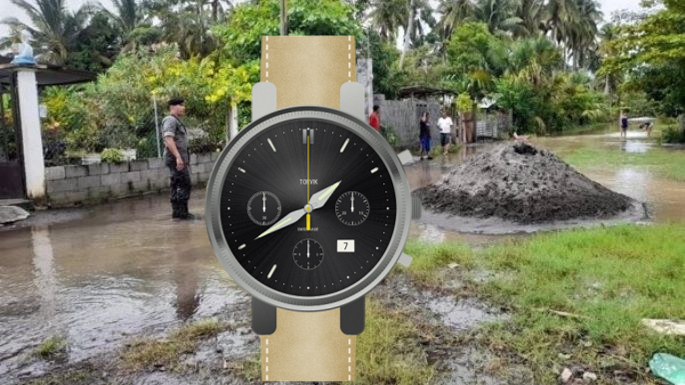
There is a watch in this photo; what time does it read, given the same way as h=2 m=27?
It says h=1 m=40
